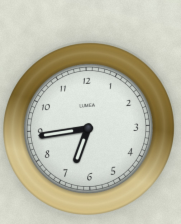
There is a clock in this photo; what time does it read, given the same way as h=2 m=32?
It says h=6 m=44
